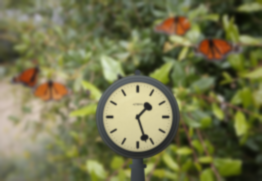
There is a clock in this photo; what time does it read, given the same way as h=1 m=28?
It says h=1 m=27
